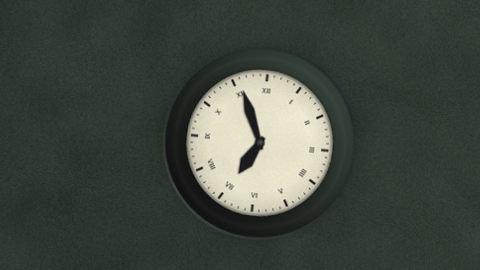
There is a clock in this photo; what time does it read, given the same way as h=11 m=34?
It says h=6 m=56
